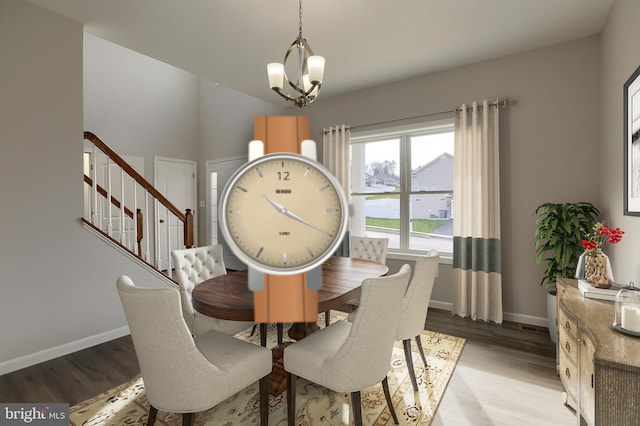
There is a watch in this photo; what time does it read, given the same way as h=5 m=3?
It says h=10 m=20
